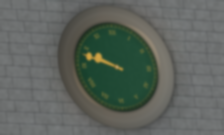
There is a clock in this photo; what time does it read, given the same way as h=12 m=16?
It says h=9 m=48
